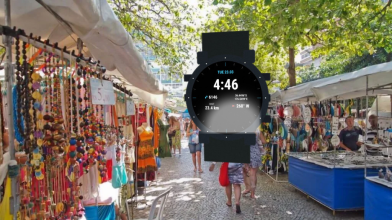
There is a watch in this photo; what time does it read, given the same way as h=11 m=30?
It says h=4 m=46
